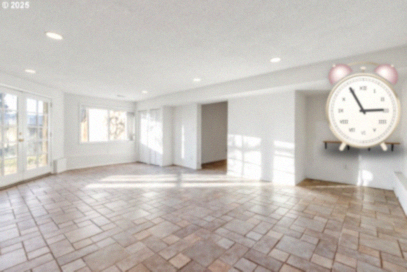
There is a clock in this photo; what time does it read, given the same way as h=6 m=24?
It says h=2 m=55
